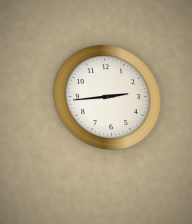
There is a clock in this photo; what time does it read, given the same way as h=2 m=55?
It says h=2 m=44
